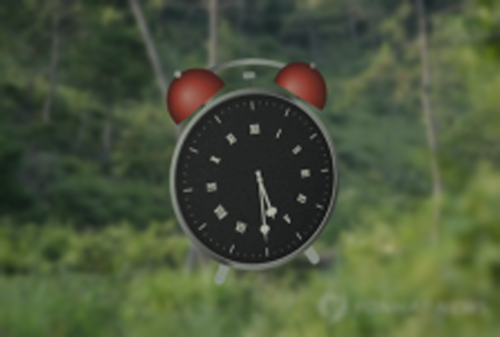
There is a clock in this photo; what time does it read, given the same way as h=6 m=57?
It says h=5 m=30
